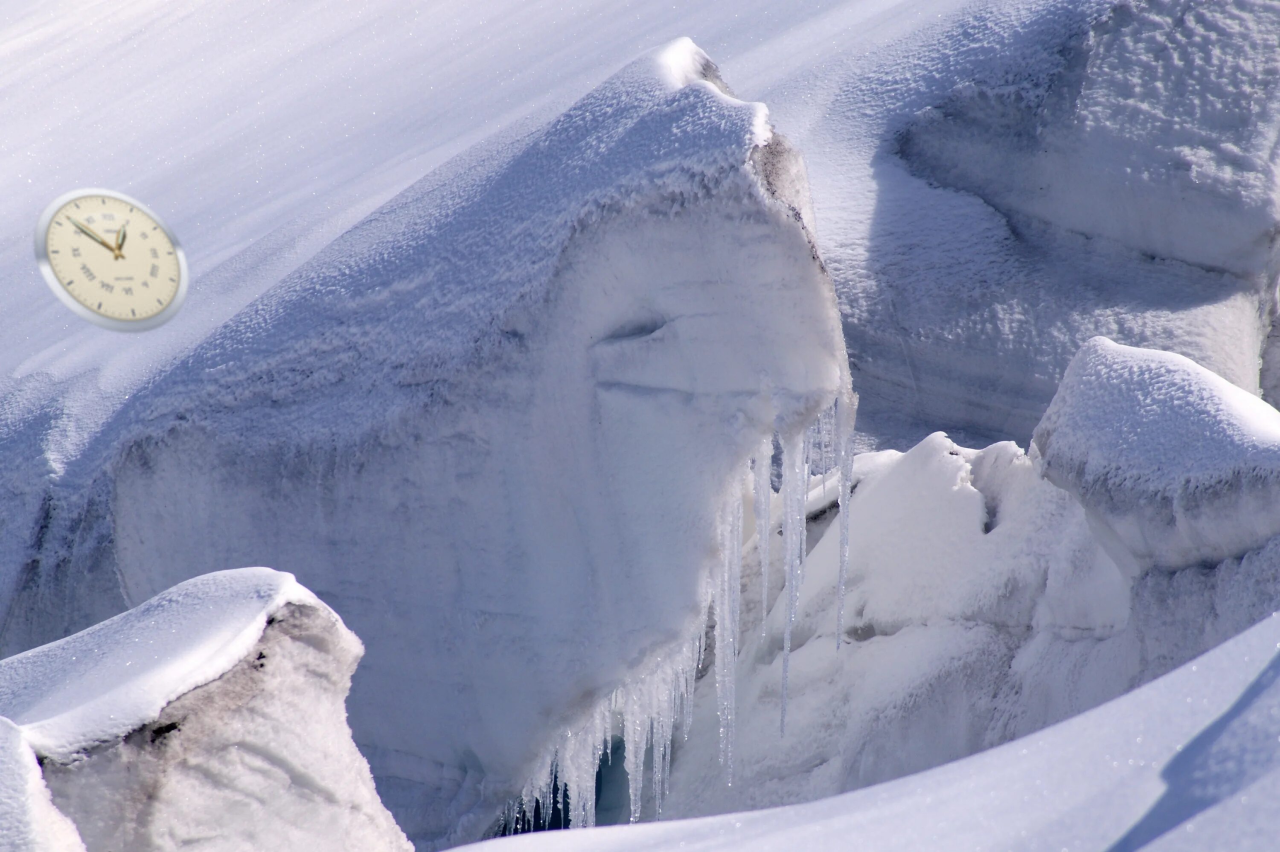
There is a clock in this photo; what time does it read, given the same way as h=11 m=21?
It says h=12 m=52
